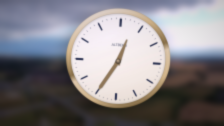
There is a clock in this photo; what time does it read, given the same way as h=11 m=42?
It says h=12 m=35
